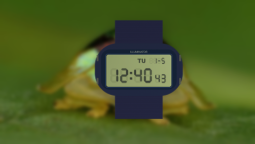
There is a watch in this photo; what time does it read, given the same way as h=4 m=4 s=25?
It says h=12 m=40 s=43
